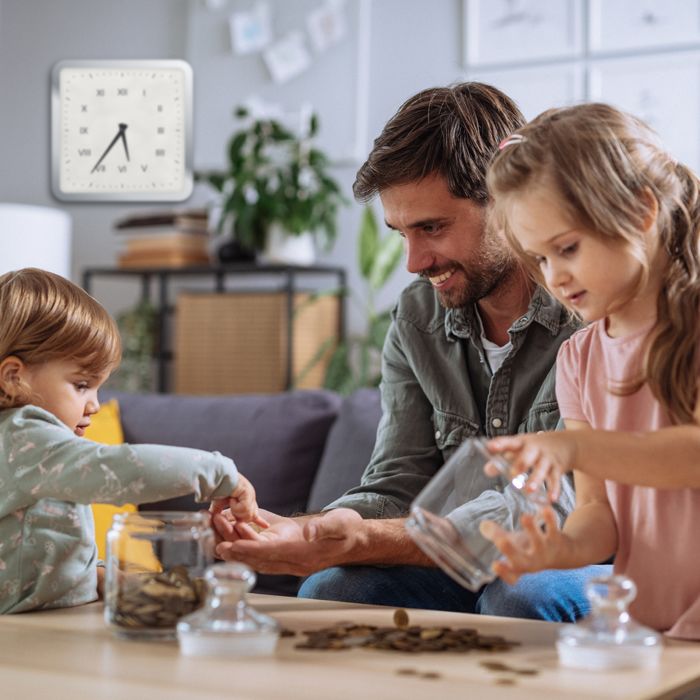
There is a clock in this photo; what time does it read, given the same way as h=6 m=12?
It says h=5 m=36
